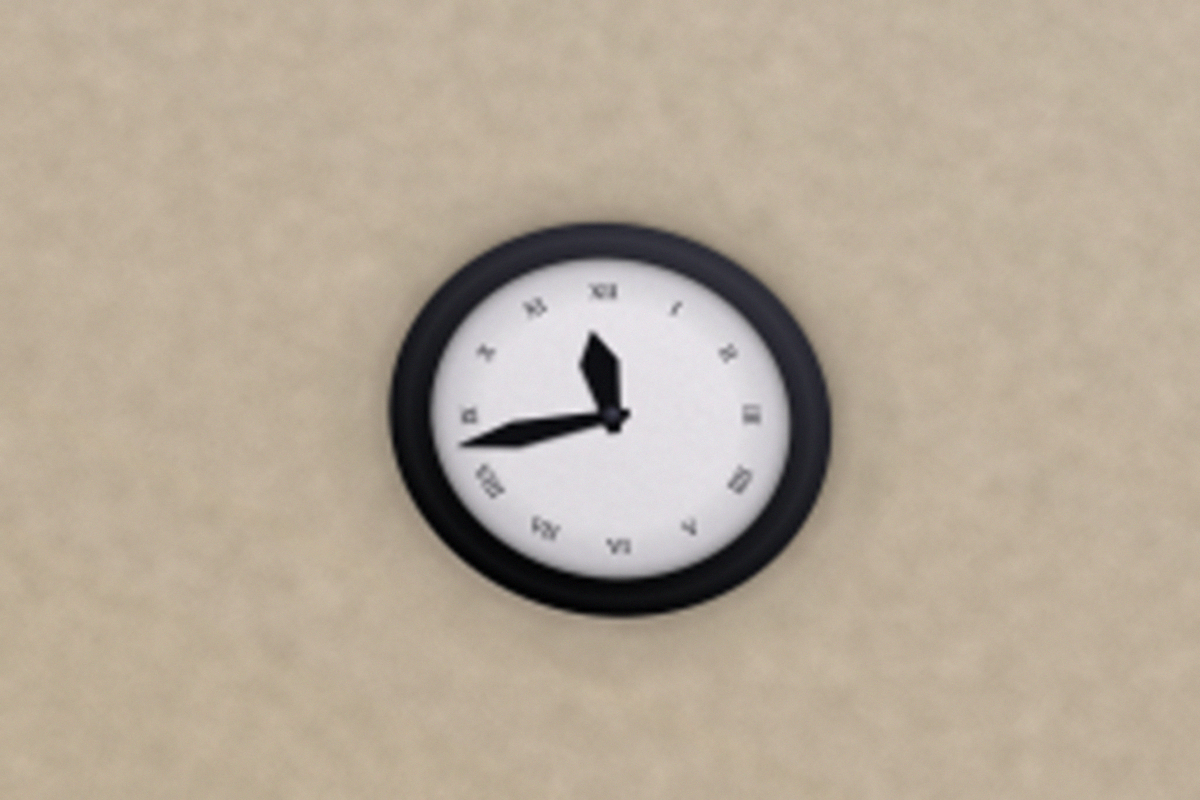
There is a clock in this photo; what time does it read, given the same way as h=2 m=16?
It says h=11 m=43
